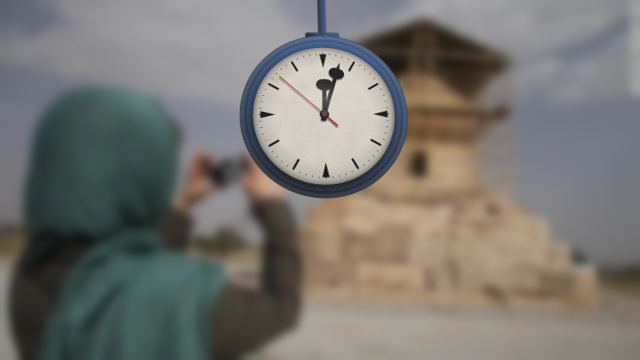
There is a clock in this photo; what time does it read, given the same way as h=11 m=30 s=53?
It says h=12 m=2 s=52
